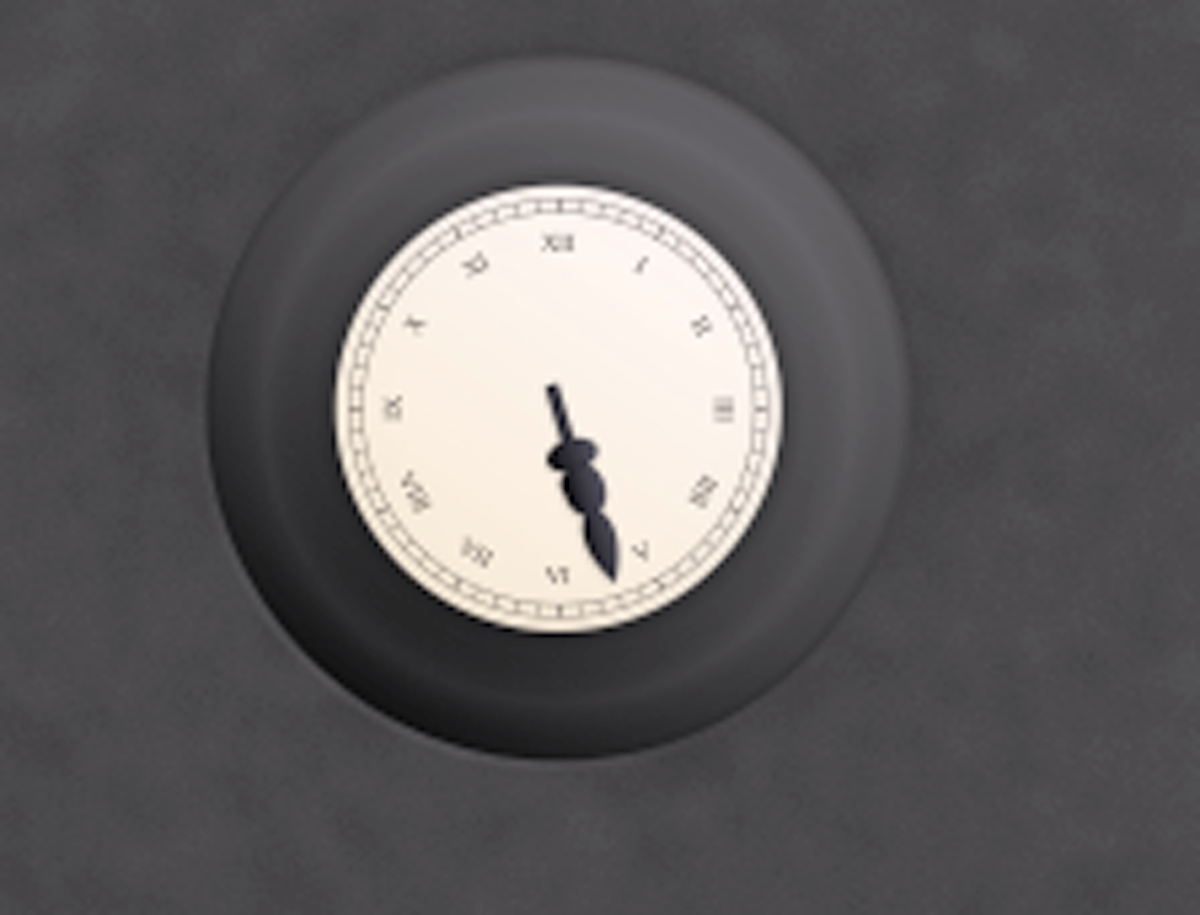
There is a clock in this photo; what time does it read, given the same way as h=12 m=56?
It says h=5 m=27
